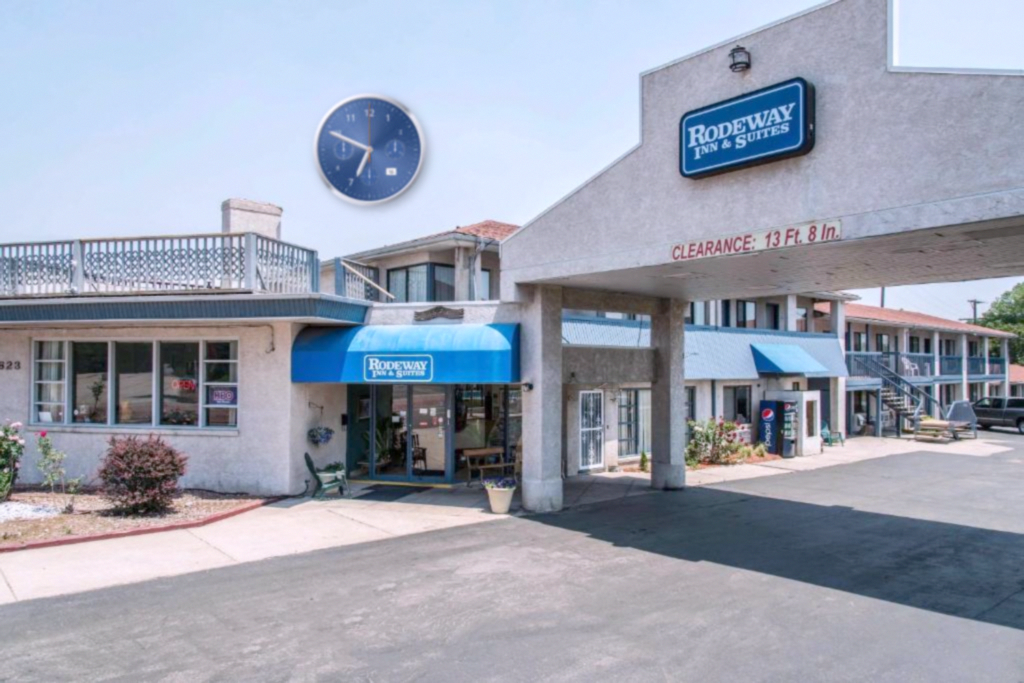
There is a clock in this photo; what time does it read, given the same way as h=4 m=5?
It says h=6 m=49
